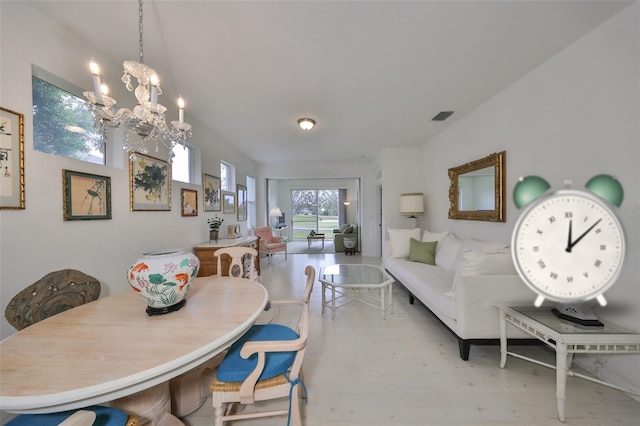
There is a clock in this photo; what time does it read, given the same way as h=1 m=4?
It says h=12 m=8
